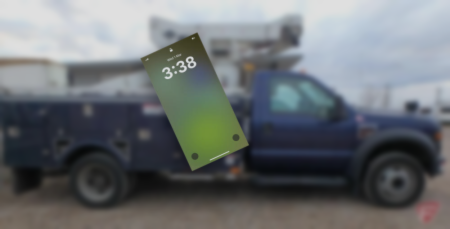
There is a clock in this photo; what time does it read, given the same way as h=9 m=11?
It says h=3 m=38
